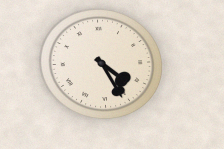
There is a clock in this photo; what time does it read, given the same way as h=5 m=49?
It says h=4 m=26
